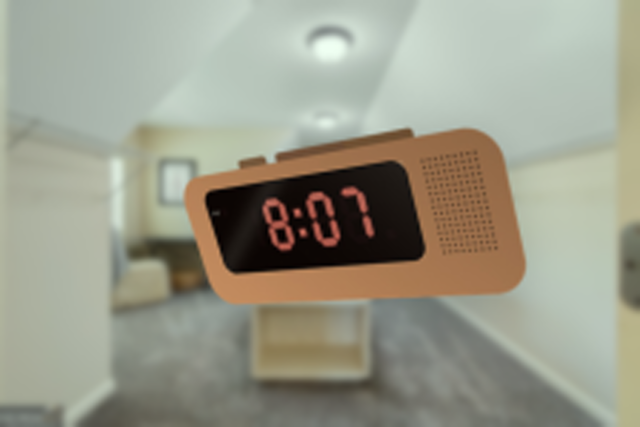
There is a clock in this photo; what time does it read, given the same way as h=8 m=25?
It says h=8 m=7
